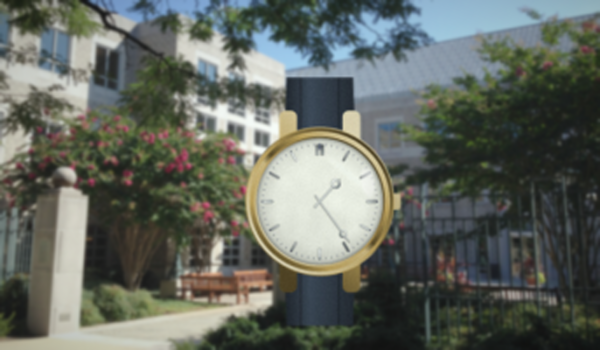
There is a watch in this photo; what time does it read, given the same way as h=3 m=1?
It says h=1 m=24
